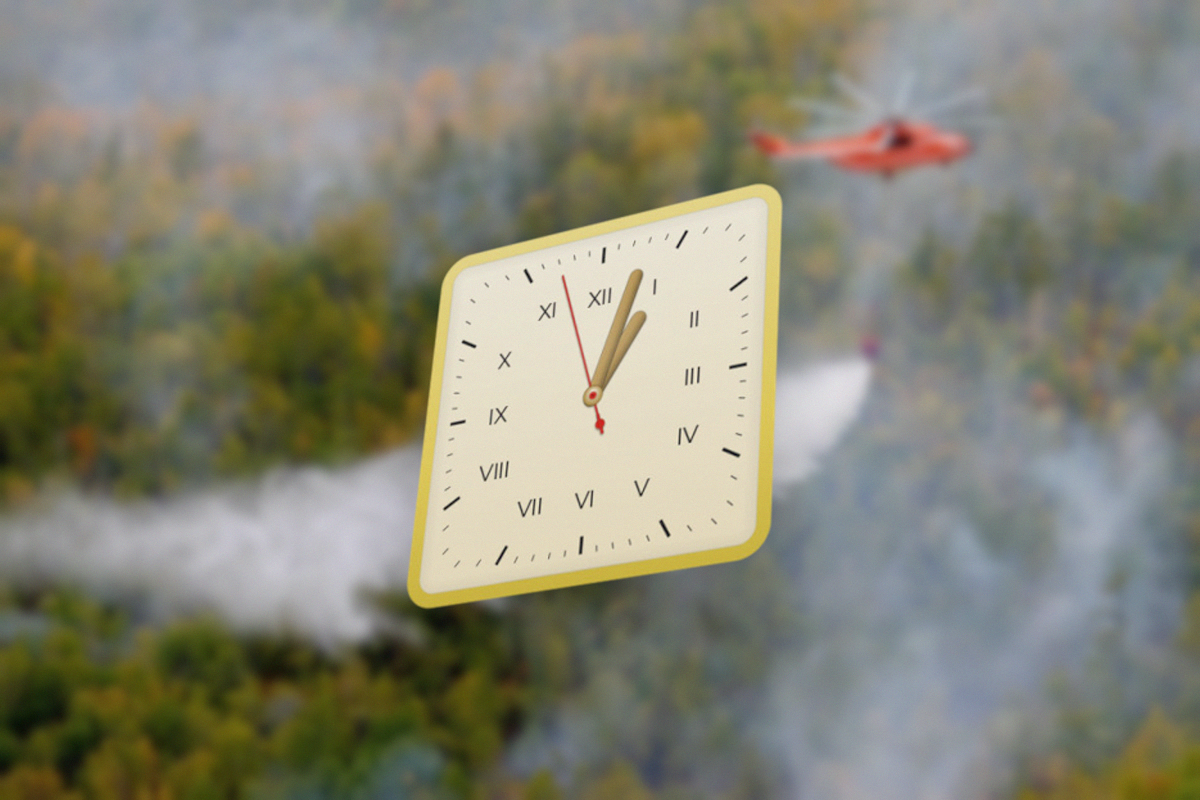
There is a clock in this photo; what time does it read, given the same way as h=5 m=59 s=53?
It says h=1 m=2 s=57
